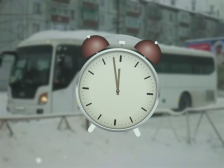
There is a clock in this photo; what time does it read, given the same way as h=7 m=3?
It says h=11 m=58
